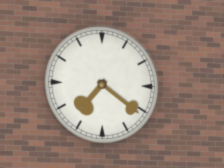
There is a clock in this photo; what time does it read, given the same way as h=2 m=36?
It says h=7 m=21
